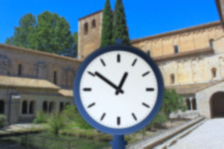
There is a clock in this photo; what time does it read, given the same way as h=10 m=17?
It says h=12 m=51
